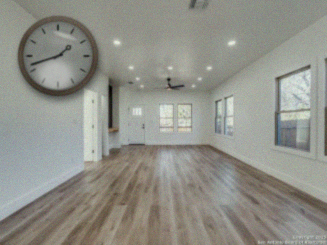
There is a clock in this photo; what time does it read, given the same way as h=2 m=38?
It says h=1 m=42
